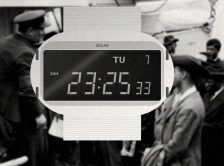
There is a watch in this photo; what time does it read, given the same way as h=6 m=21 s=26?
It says h=23 m=25 s=33
